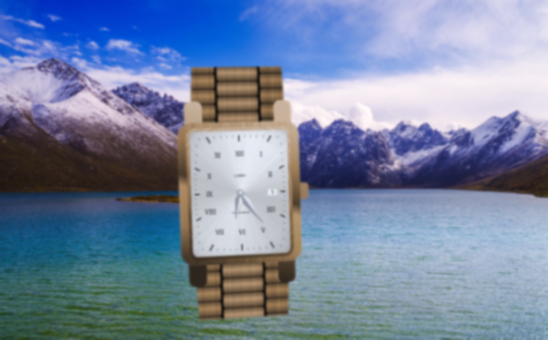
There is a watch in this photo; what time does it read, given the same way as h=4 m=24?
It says h=6 m=24
